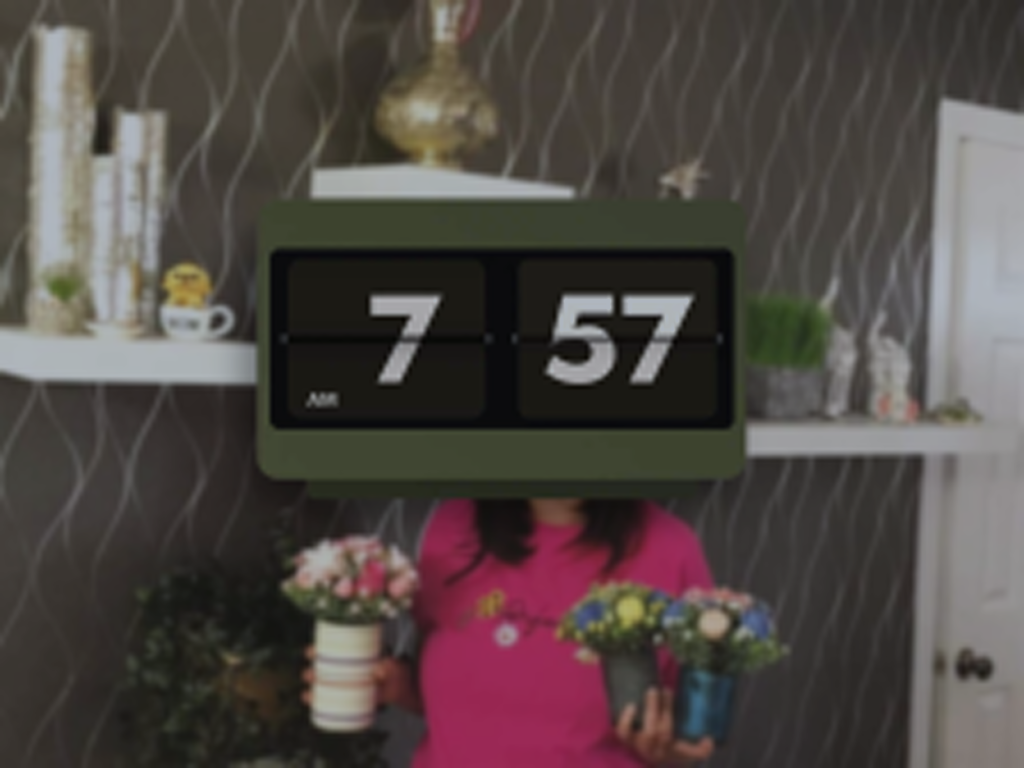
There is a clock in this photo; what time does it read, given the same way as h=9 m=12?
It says h=7 m=57
